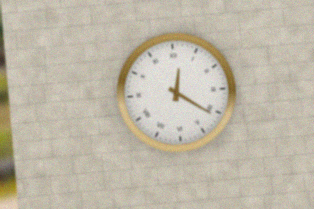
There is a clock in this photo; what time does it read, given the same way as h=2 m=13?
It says h=12 m=21
